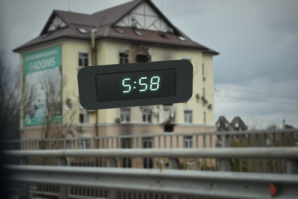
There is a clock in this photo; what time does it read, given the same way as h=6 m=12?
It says h=5 m=58
